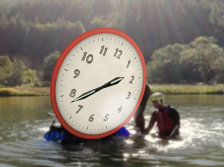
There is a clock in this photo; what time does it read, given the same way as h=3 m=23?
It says h=1 m=38
